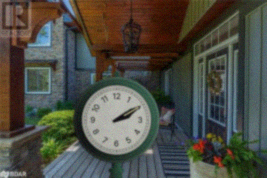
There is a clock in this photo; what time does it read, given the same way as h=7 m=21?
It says h=2 m=10
